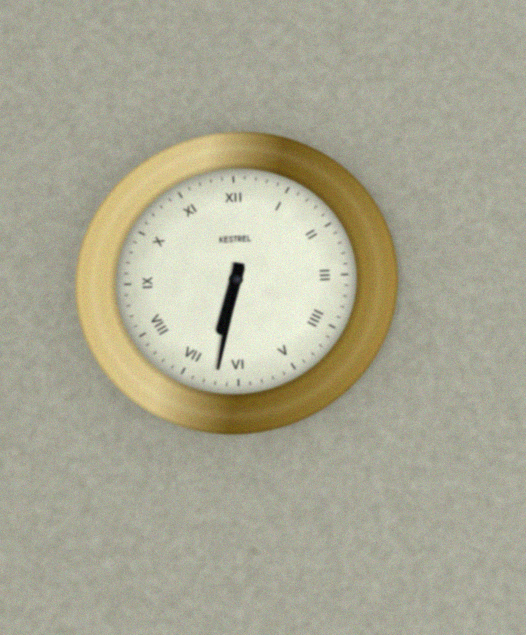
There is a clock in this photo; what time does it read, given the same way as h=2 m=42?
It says h=6 m=32
